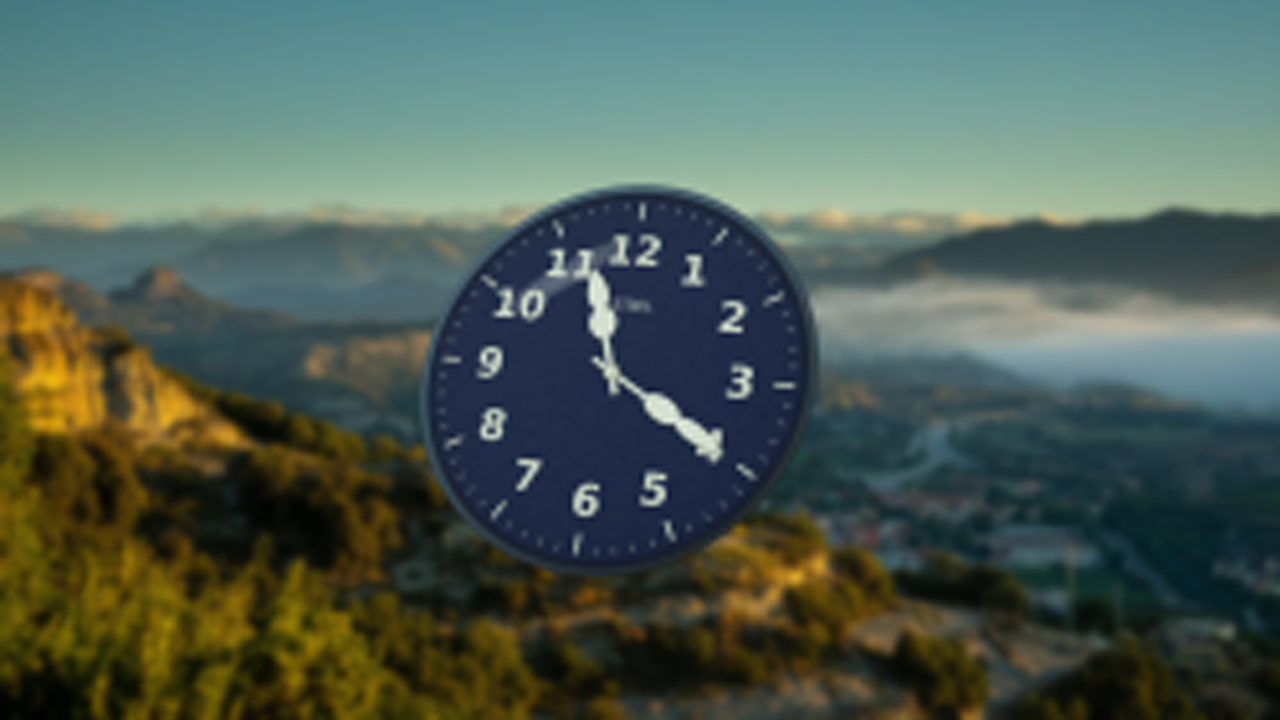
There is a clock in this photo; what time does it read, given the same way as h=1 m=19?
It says h=11 m=20
